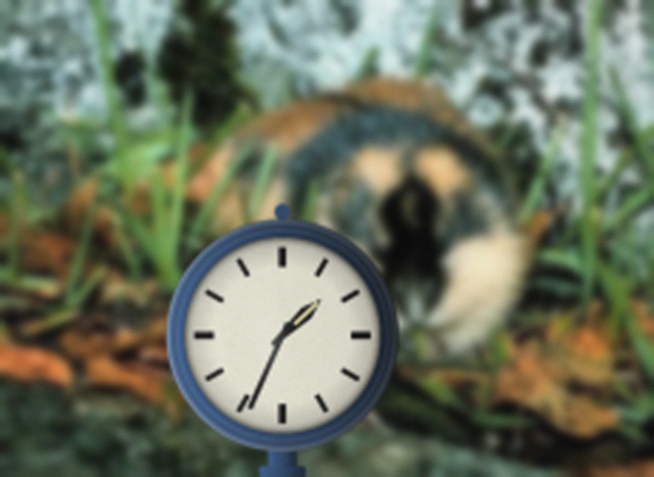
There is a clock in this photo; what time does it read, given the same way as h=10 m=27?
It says h=1 m=34
